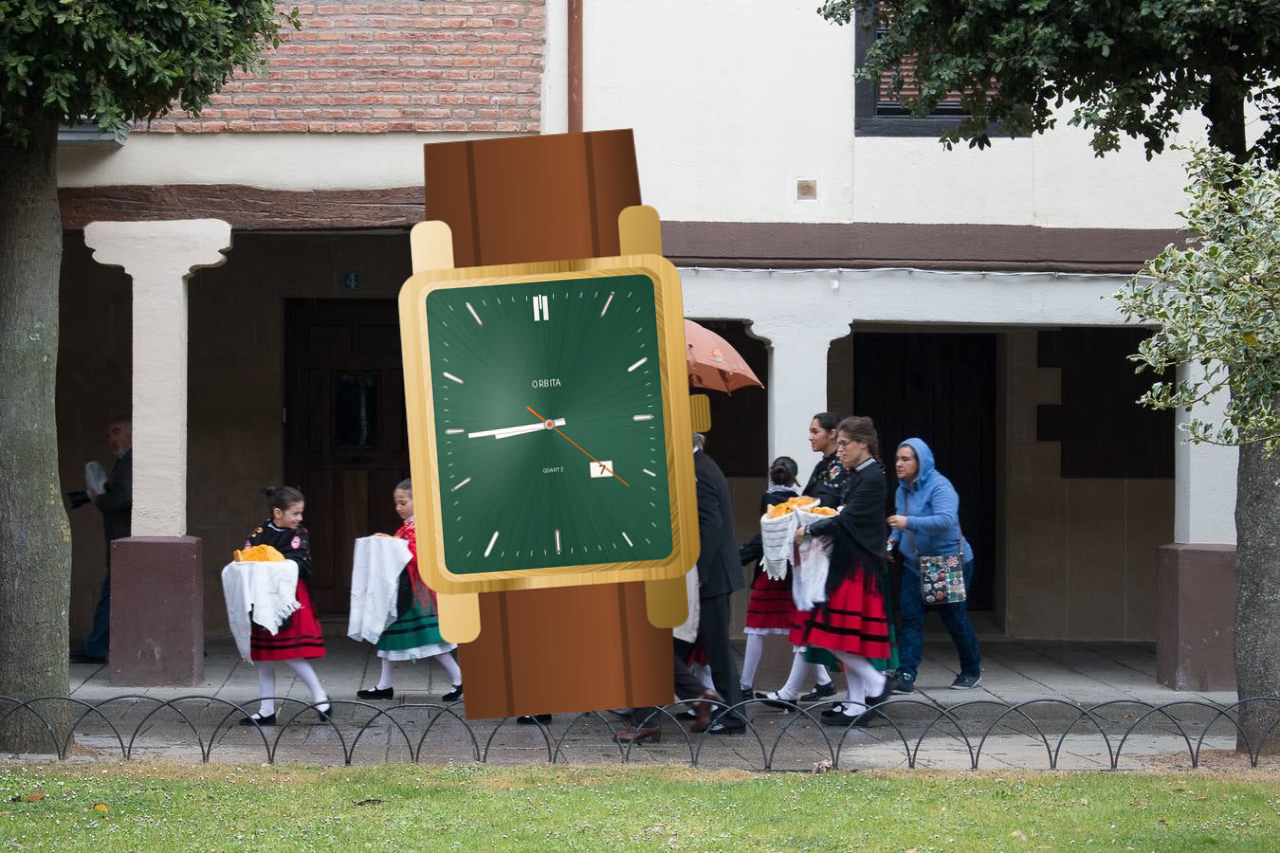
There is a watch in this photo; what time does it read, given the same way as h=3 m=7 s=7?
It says h=8 m=44 s=22
